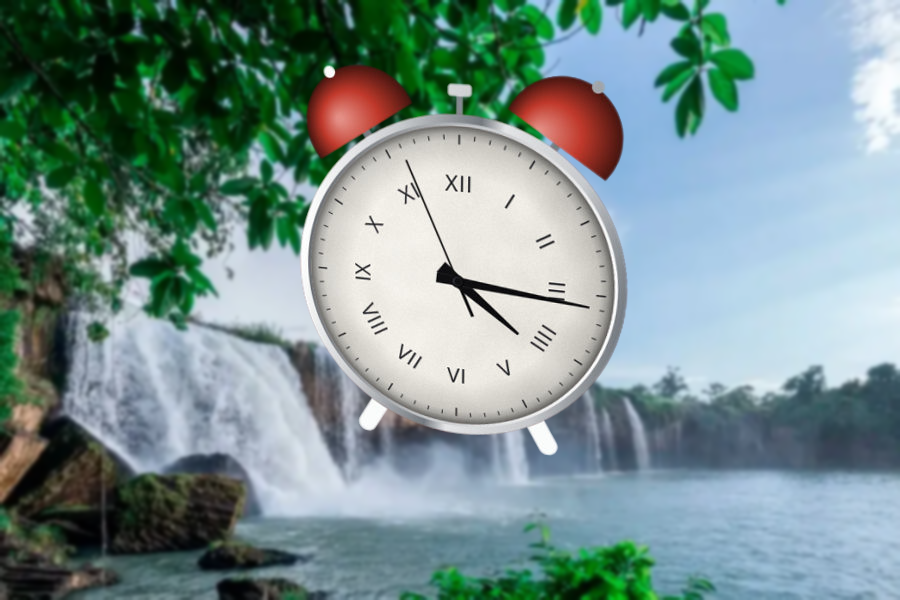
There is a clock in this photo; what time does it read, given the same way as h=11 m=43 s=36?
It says h=4 m=15 s=56
